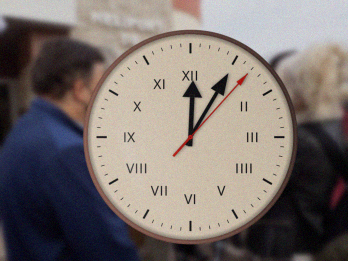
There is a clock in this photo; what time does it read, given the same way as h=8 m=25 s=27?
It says h=12 m=5 s=7
